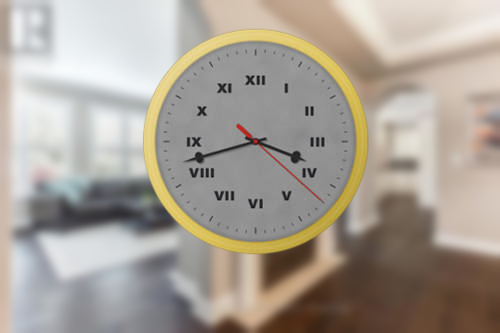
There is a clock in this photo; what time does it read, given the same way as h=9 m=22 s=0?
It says h=3 m=42 s=22
